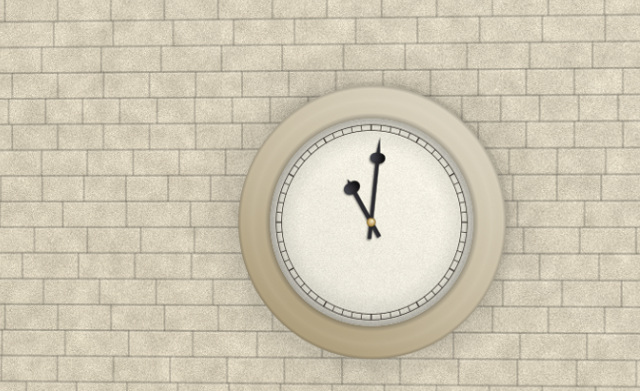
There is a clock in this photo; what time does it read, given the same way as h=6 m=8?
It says h=11 m=1
